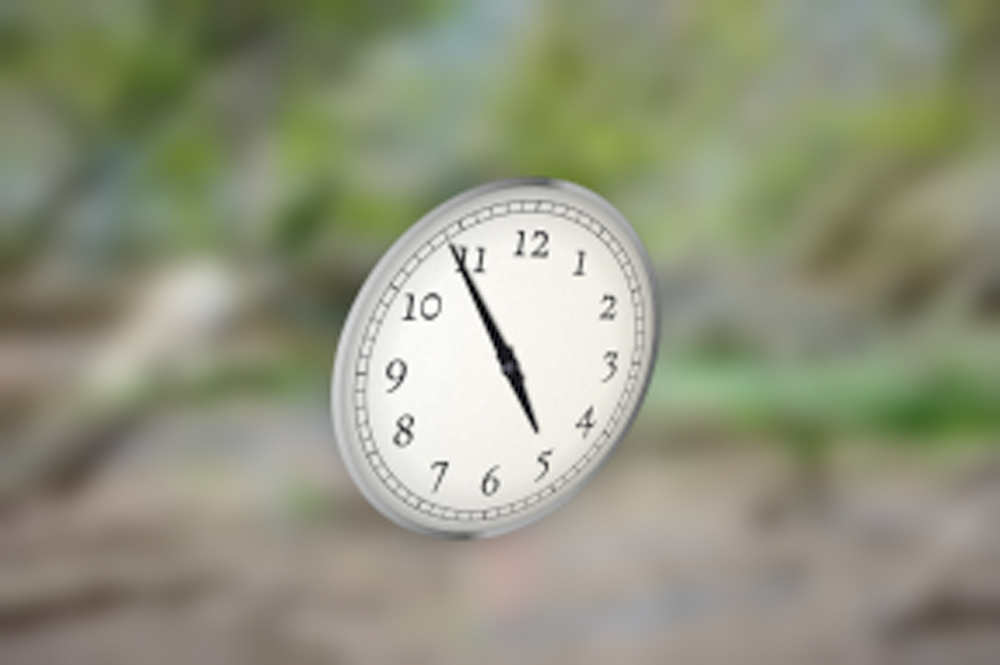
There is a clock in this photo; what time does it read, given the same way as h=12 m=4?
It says h=4 m=54
